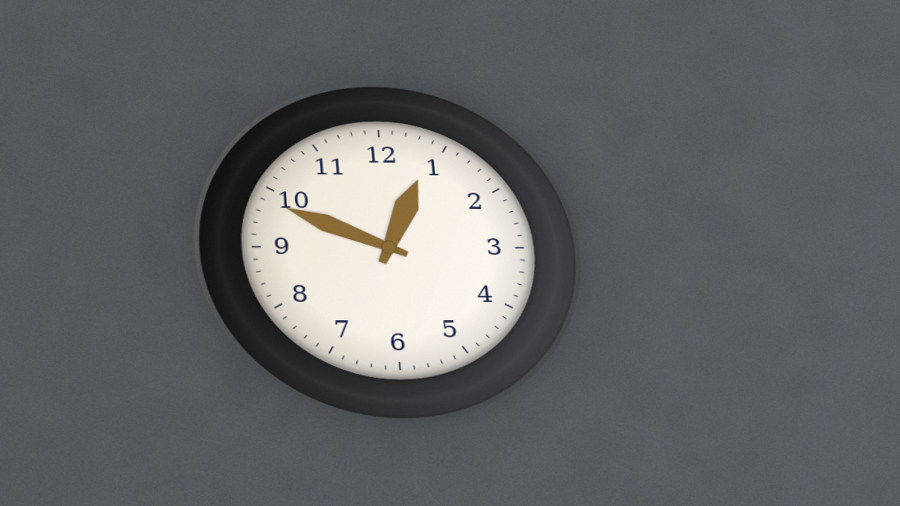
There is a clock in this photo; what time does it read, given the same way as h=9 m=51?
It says h=12 m=49
